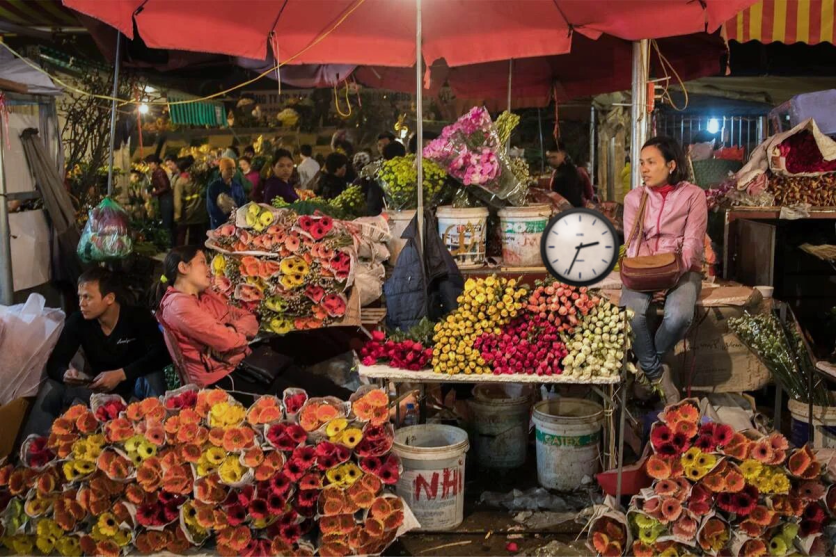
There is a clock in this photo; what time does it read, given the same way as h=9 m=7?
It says h=2 m=34
